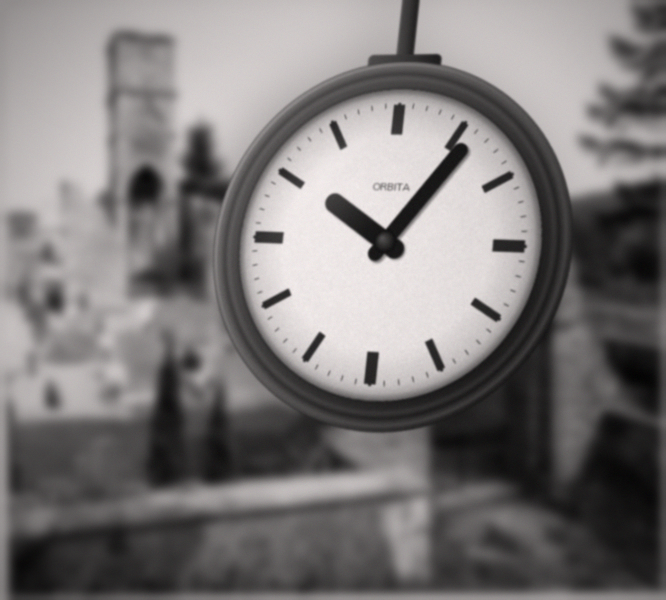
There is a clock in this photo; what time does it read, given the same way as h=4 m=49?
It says h=10 m=6
